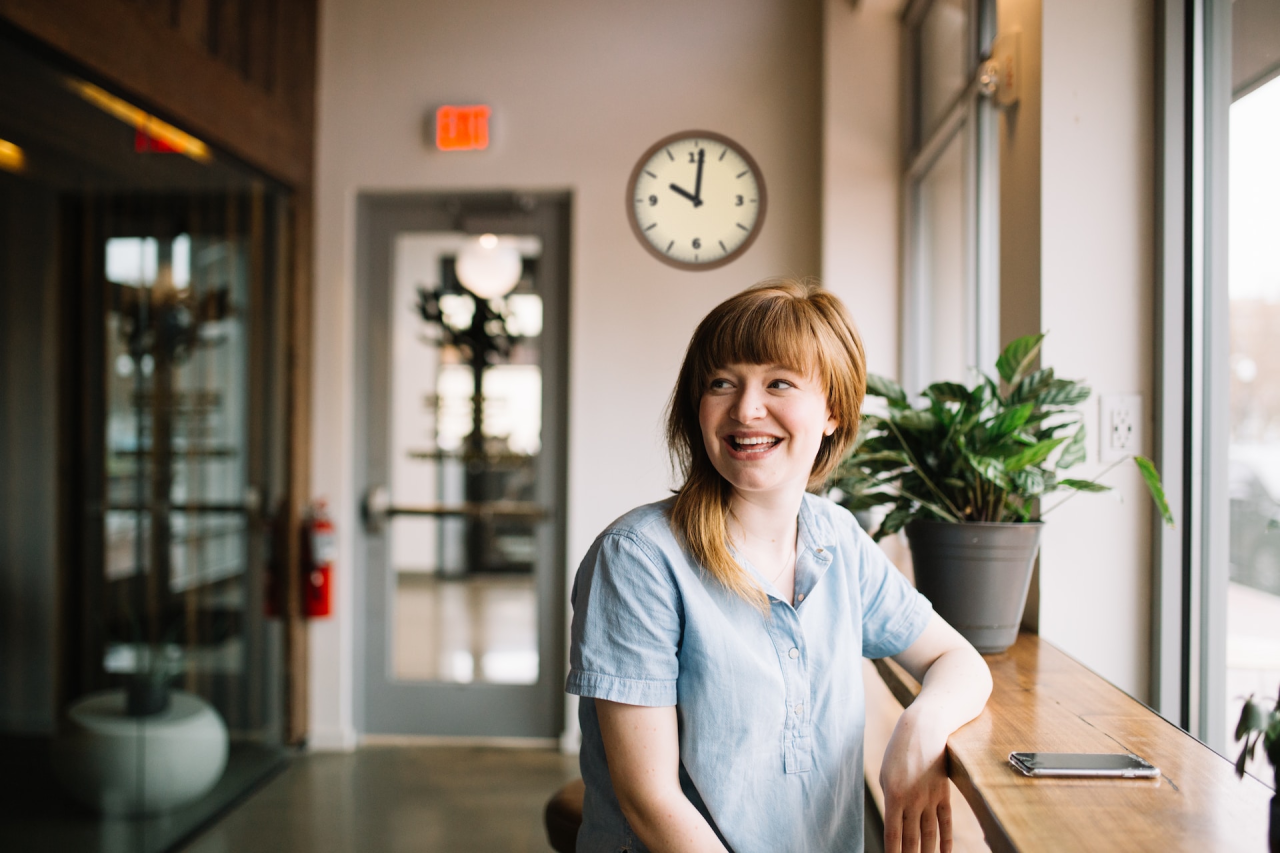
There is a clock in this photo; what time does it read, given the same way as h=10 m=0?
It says h=10 m=1
